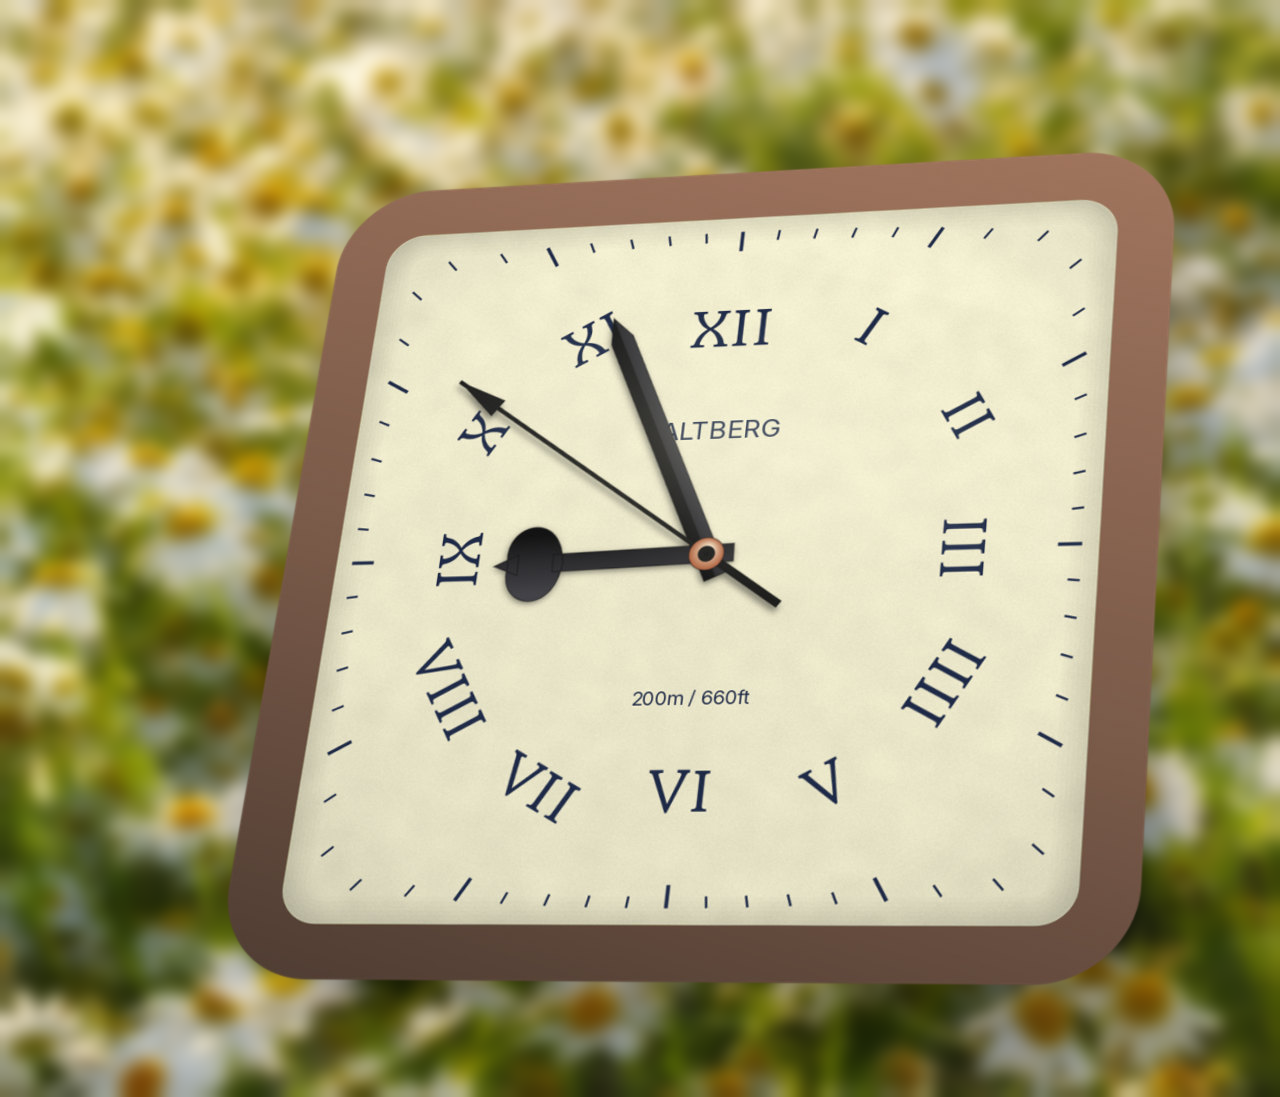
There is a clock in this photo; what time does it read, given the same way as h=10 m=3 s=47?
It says h=8 m=55 s=51
